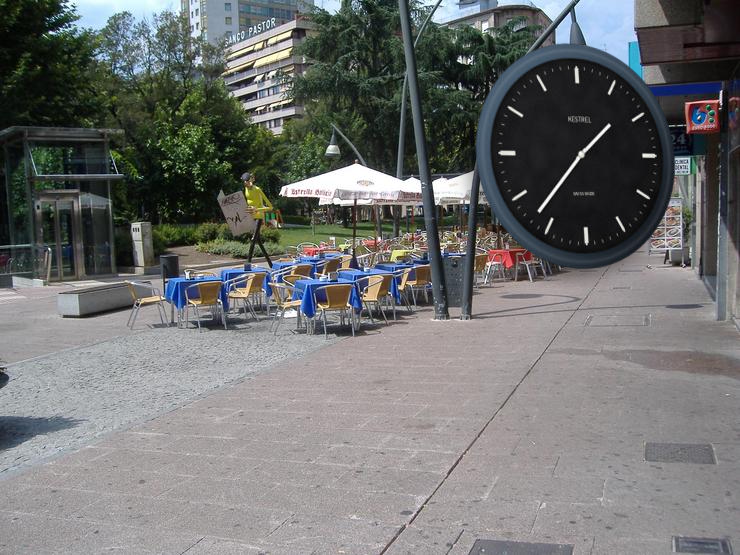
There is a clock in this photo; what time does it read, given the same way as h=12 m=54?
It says h=1 m=37
